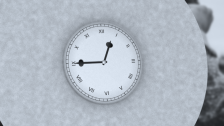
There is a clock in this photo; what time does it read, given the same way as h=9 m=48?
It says h=12 m=45
